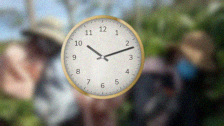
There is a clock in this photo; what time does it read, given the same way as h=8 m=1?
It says h=10 m=12
